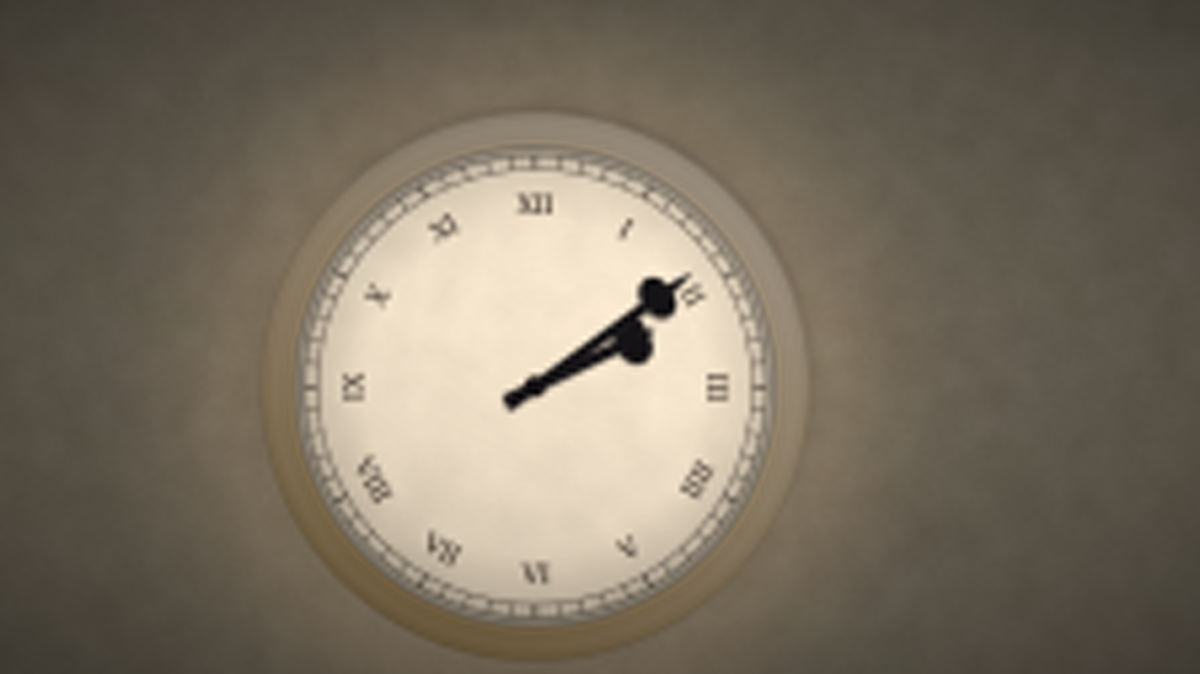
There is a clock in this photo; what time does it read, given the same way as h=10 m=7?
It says h=2 m=9
